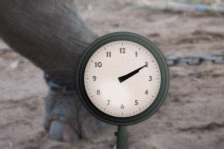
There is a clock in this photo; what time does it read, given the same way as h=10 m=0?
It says h=2 m=10
